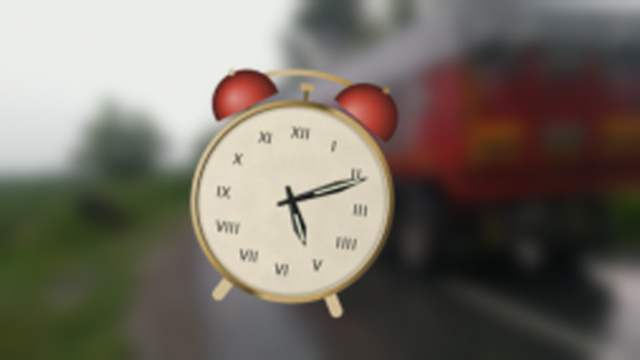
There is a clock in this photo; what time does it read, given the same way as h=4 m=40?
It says h=5 m=11
